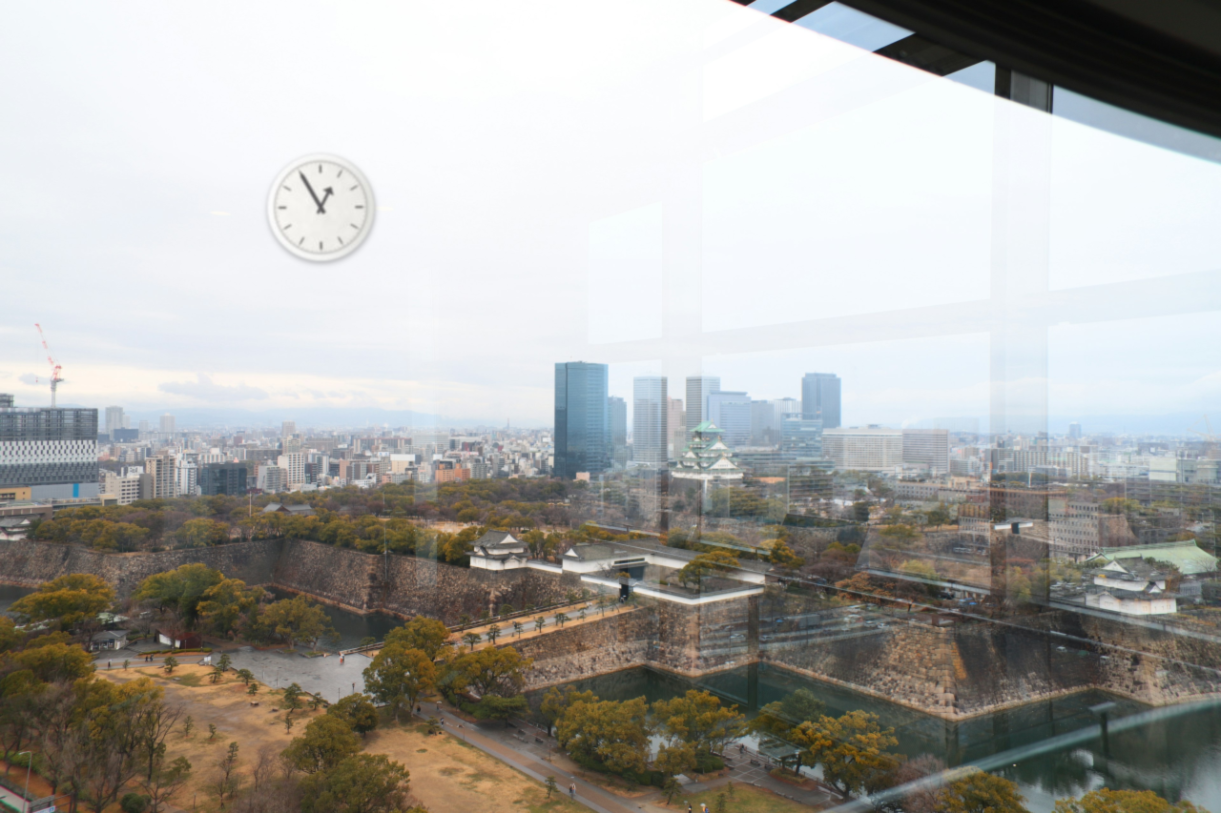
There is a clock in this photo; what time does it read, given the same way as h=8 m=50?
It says h=12 m=55
